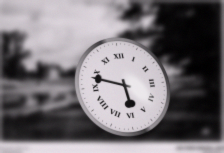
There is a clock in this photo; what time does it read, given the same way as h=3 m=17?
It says h=5 m=48
